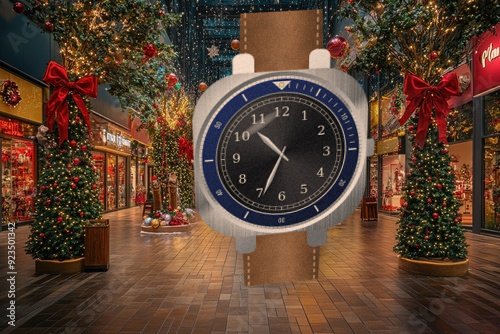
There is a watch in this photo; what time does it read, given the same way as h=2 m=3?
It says h=10 m=34
